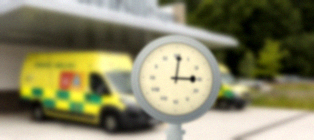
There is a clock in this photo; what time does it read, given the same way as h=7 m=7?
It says h=3 m=1
